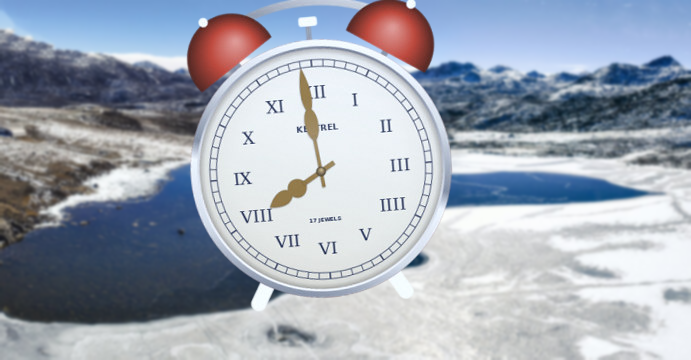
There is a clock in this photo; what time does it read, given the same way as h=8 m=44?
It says h=7 m=59
